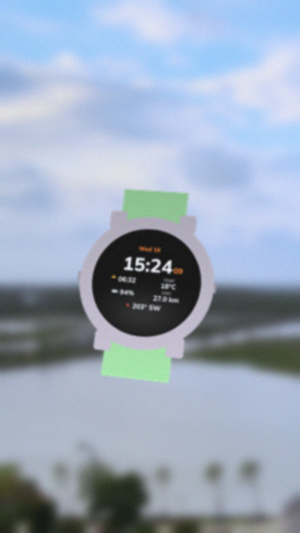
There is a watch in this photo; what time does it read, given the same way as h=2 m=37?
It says h=15 m=24
